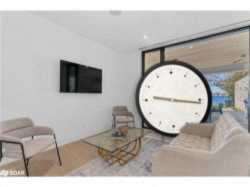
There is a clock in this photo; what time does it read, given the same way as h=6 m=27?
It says h=9 m=16
